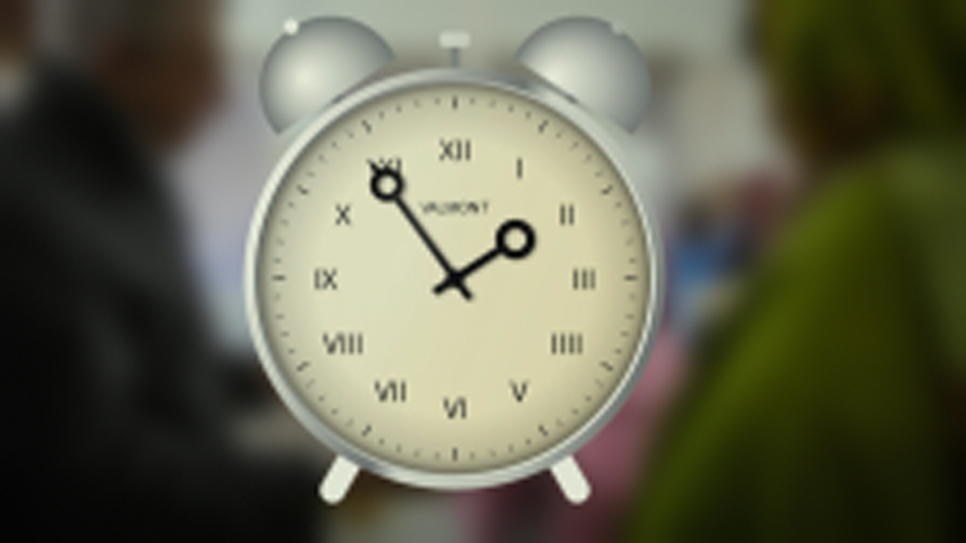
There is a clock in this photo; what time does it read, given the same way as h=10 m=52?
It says h=1 m=54
